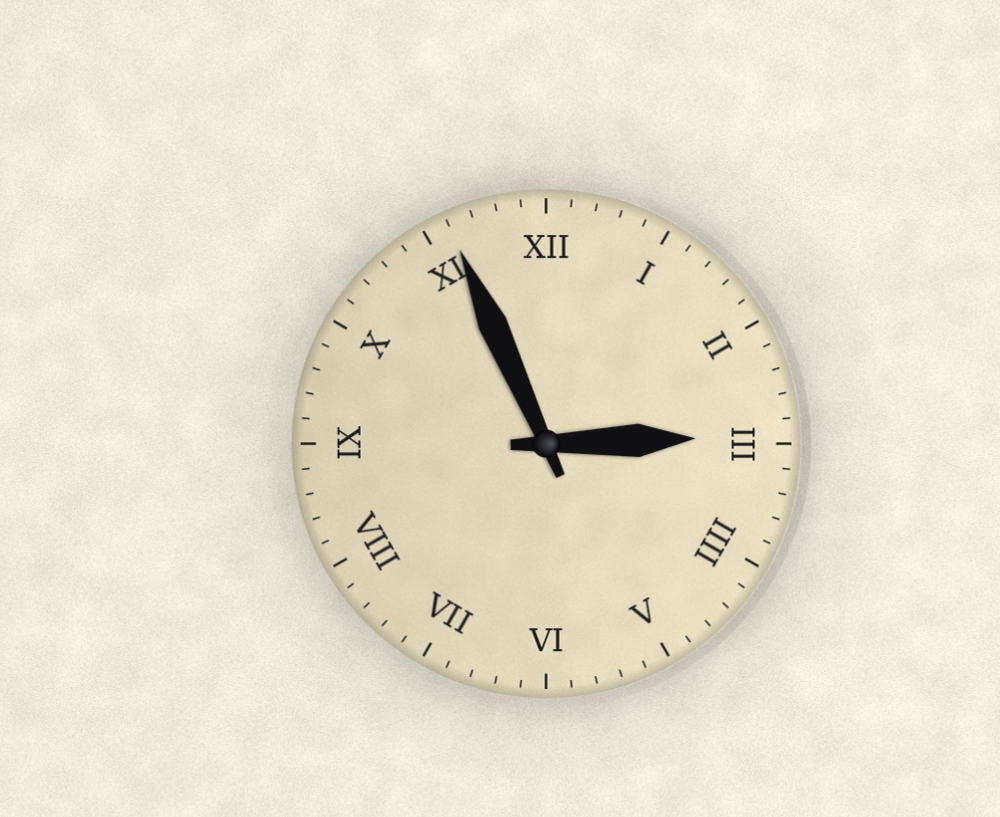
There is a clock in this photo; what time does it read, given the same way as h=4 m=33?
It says h=2 m=56
